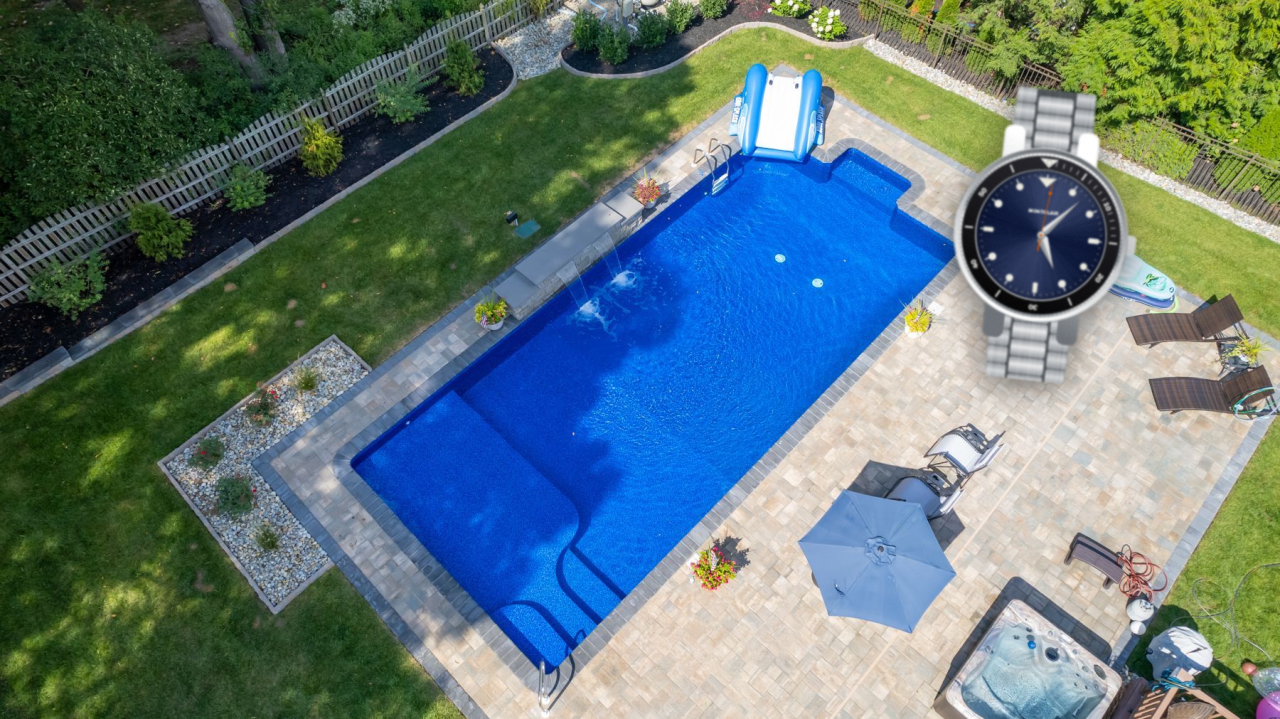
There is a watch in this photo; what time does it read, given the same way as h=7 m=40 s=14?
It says h=5 m=7 s=1
